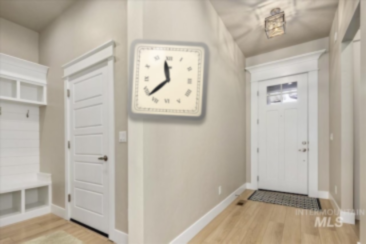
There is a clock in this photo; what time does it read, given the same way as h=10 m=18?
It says h=11 m=38
